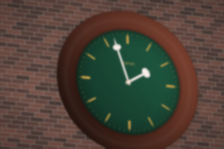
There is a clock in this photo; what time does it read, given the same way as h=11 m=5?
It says h=1 m=57
